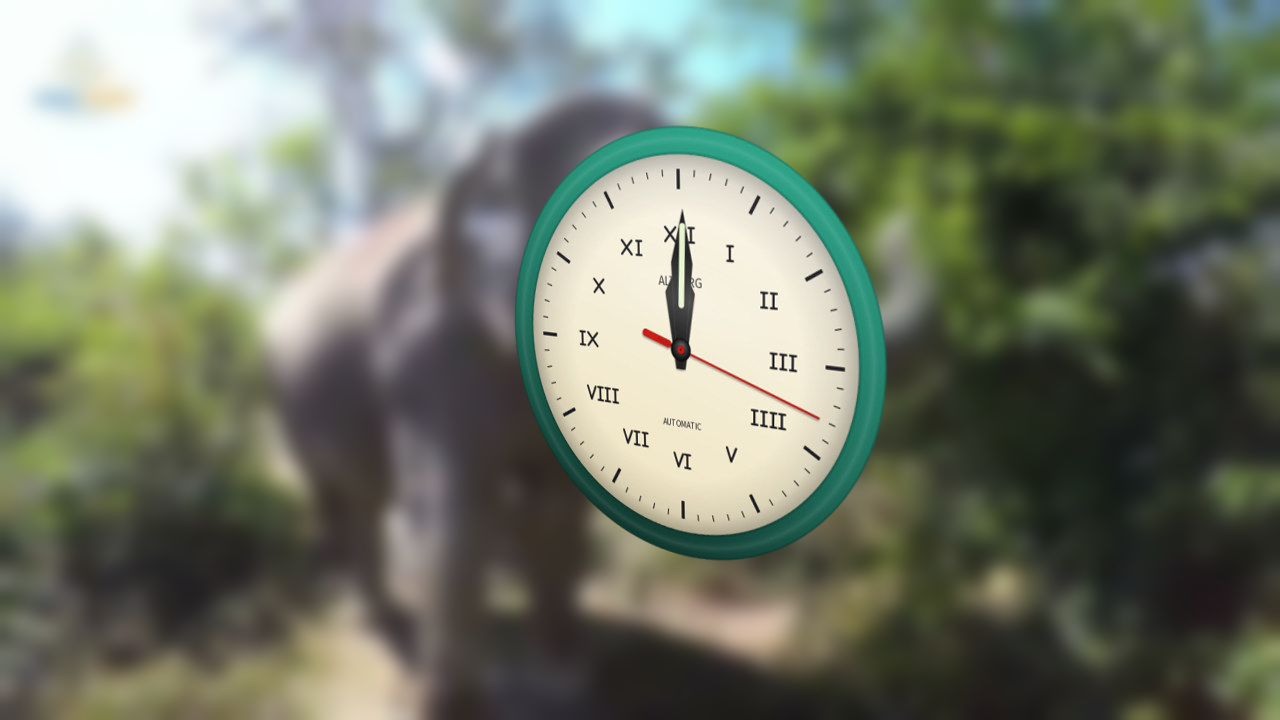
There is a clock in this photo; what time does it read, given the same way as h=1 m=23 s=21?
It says h=12 m=0 s=18
